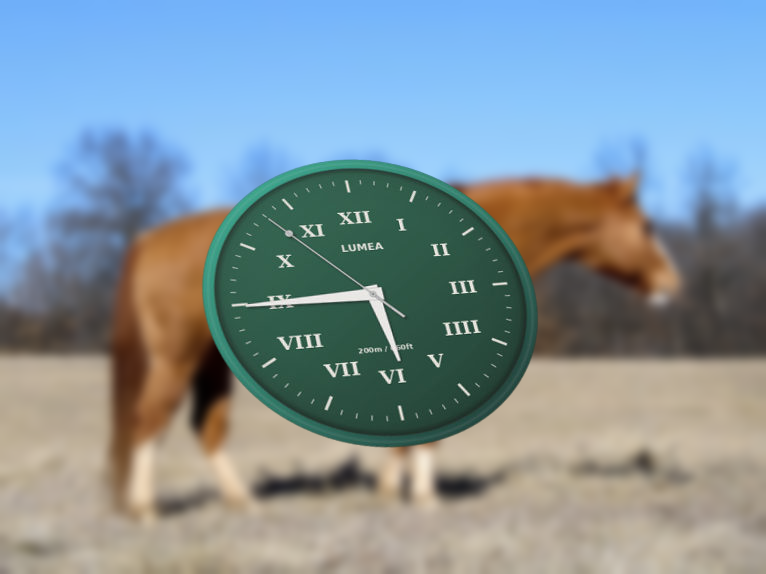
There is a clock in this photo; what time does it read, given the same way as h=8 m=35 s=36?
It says h=5 m=44 s=53
